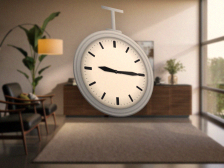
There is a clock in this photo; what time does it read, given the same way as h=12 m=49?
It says h=9 m=15
